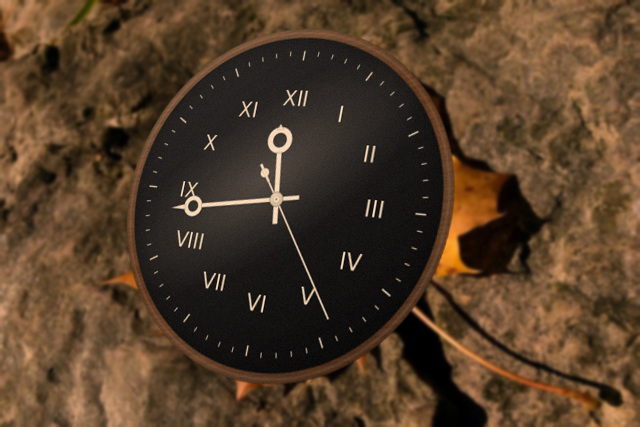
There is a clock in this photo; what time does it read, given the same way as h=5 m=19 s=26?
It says h=11 m=43 s=24
